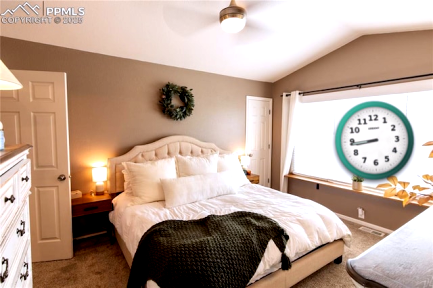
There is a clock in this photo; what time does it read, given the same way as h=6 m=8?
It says h=8 m=44
